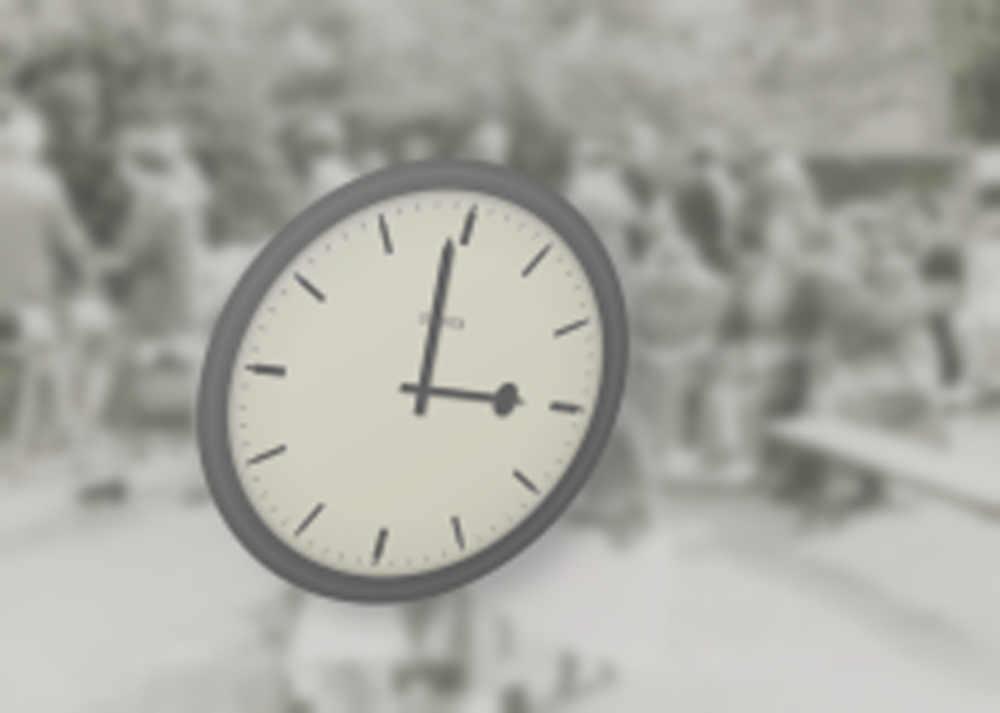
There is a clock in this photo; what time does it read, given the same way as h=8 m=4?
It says h=2 m=59
